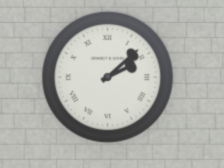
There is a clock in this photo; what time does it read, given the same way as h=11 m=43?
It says h=2 m=8
